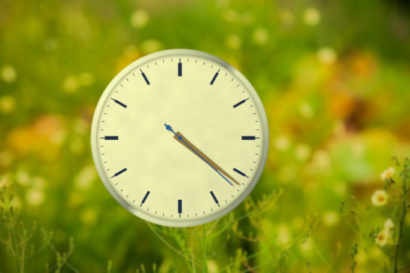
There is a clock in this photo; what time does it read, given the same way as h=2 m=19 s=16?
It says h=4 m=21 s=22
